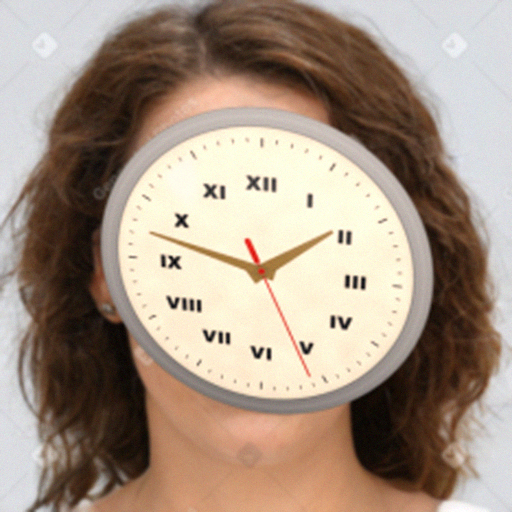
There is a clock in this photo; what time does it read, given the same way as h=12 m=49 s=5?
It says h=1 m=47 s=26
